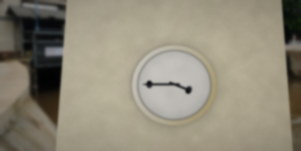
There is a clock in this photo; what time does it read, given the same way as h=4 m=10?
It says h=3 m=45
